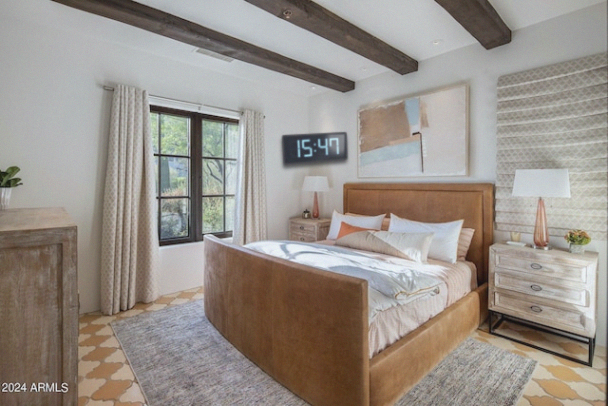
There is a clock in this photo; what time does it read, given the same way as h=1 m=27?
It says h=15 m=47
